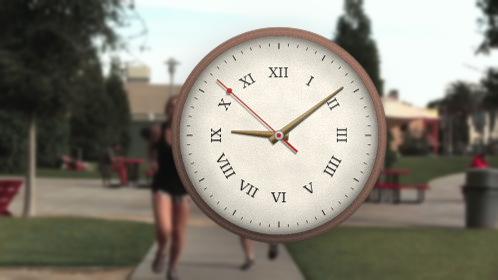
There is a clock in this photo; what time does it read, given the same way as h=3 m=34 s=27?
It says h=9 m=8 s=52
